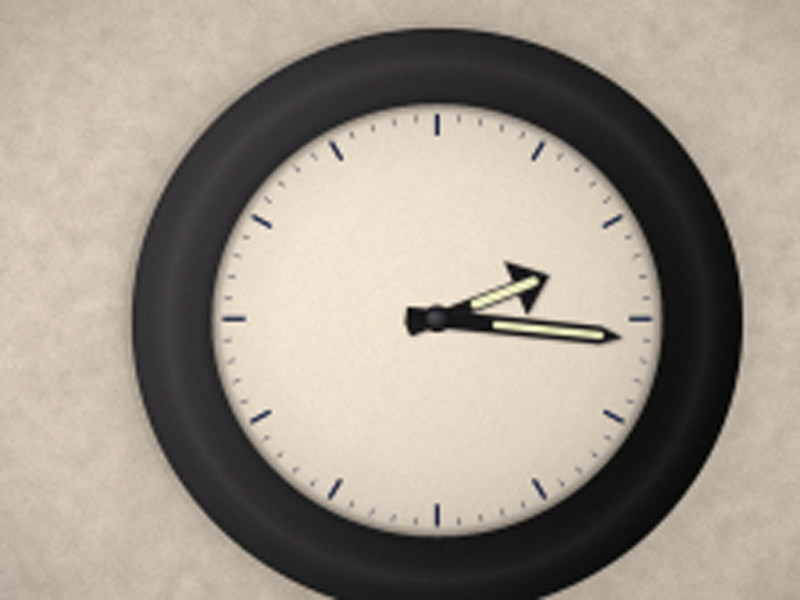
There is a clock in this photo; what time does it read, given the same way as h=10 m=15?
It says h=2 m=16
